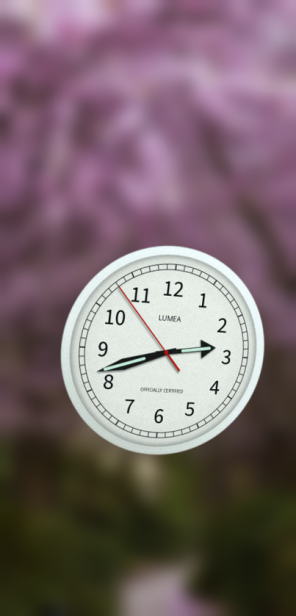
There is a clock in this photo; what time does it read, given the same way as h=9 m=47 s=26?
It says h=2 m=41 s=53
